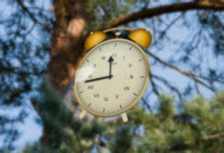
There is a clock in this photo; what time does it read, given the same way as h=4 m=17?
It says h=11 m=43
